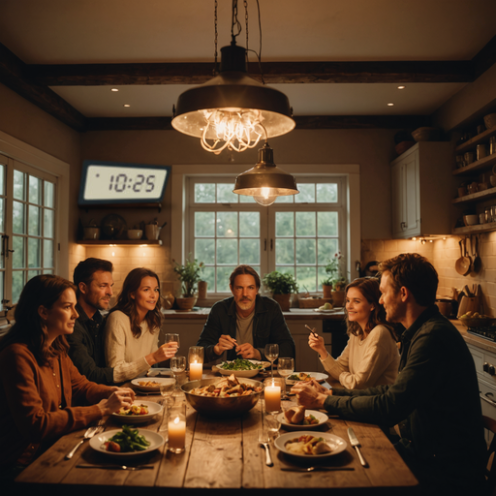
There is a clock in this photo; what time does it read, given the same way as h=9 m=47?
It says h=10 m=25
